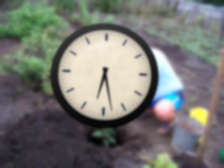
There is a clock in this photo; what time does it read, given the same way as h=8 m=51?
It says h=6 m=28
